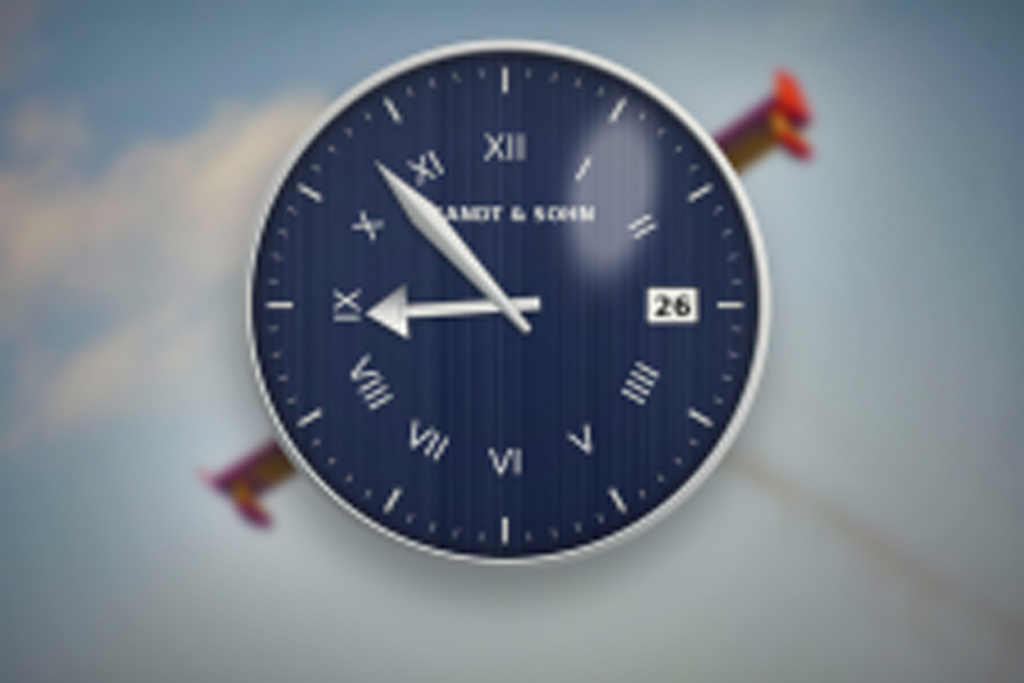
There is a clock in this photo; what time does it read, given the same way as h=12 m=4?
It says h=8 m=53
